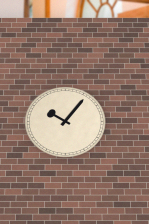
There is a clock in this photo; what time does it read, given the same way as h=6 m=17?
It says h=10 m=6
